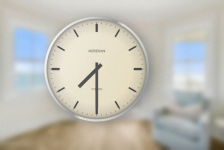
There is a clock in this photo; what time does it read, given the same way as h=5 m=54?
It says h=7 m=30
